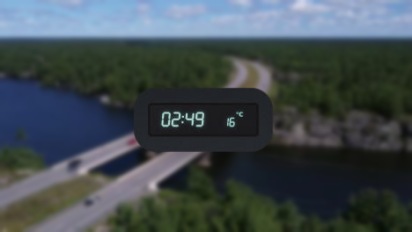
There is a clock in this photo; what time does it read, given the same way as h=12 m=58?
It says h=2 m=49
